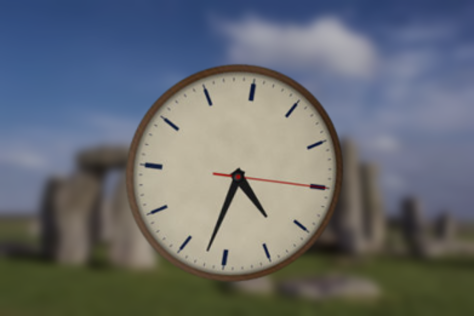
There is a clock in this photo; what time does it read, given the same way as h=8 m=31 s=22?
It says h=4 m=32 s=15
